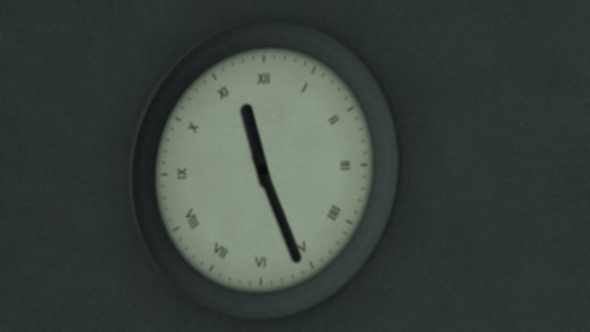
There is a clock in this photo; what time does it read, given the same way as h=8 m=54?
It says h=11 m=26
